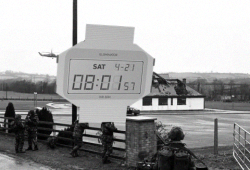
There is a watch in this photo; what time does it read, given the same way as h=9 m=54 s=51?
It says h=8 m=1 s=57
